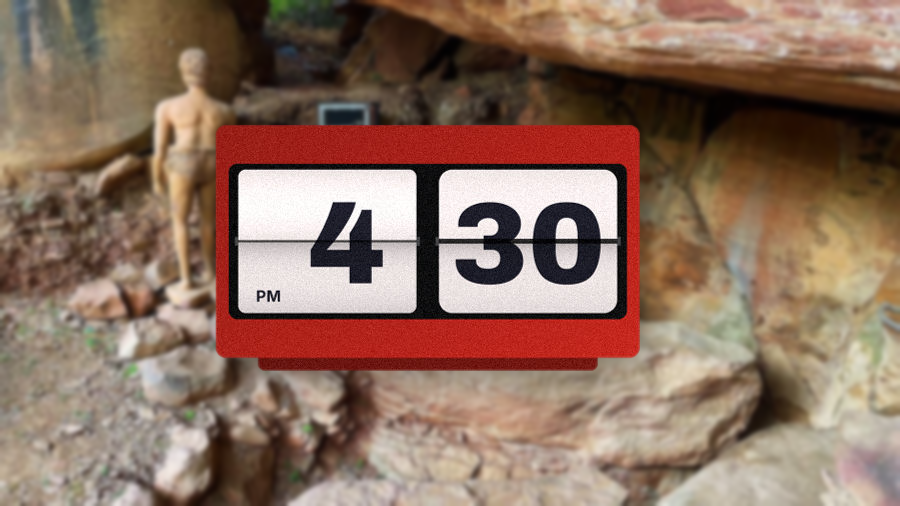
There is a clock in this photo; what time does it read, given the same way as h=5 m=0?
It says h=4 m=30
